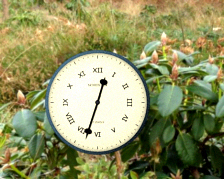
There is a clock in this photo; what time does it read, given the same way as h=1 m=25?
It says h=12 m=33
